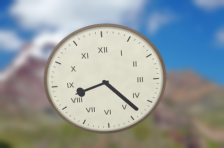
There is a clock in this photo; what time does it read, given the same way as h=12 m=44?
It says h=8 m=23
